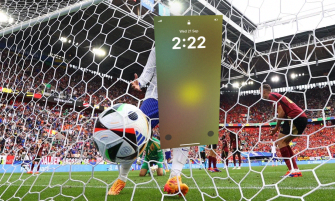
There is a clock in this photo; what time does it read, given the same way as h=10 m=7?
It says h=2 m=22
